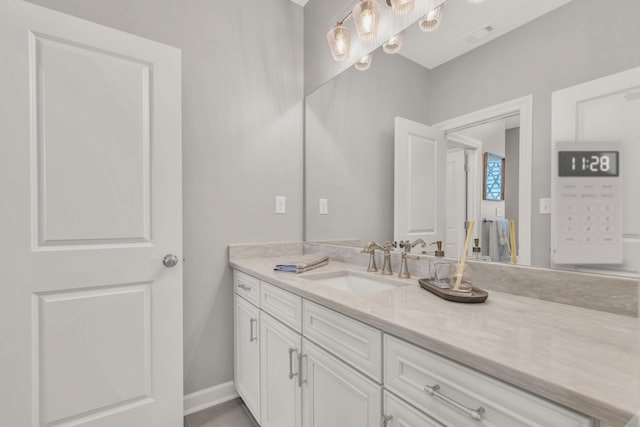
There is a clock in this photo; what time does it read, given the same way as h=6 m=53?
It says h=11 m=28
